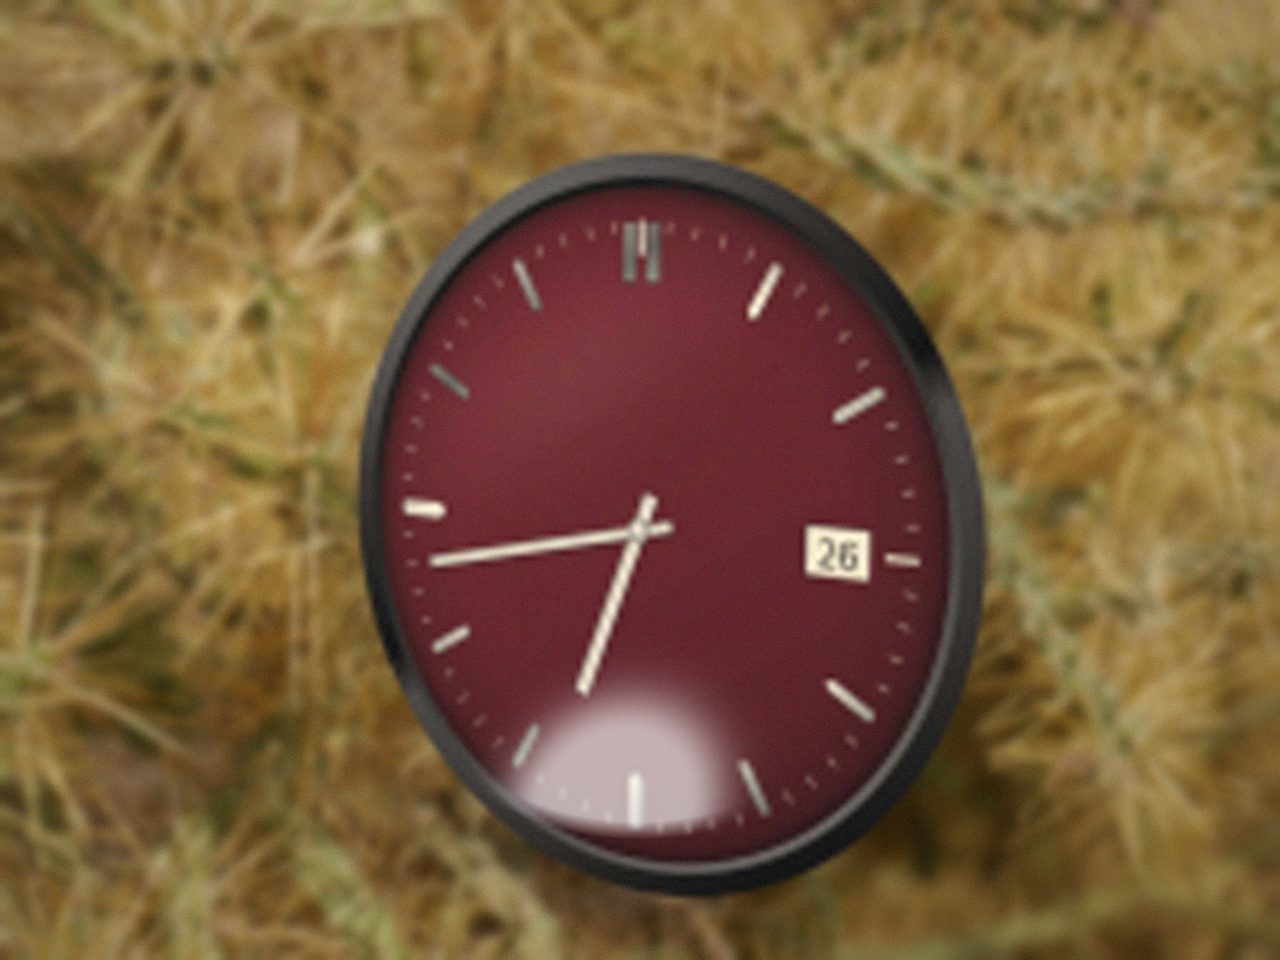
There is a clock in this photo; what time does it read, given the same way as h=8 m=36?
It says h=6 m=43
